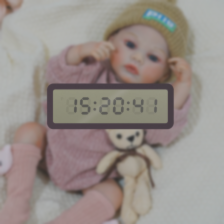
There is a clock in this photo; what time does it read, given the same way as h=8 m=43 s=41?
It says h=15 m=20 s=41
